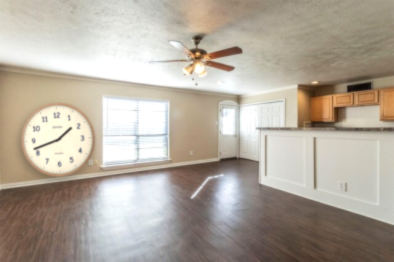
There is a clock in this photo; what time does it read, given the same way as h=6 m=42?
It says h=1 m=42
